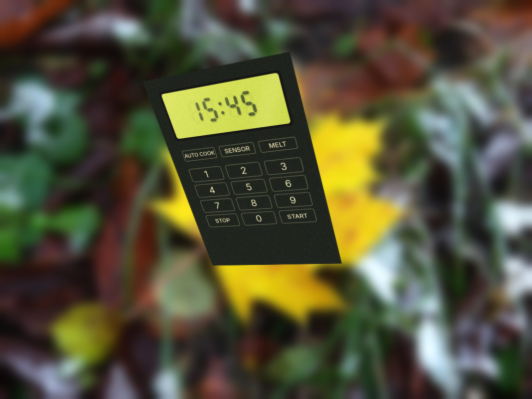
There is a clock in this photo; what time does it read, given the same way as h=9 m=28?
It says h=15 m=45
